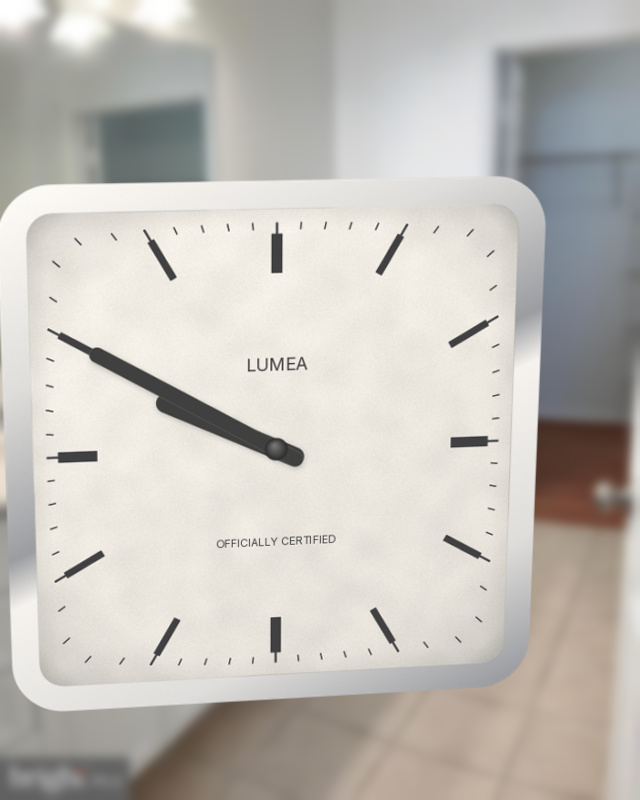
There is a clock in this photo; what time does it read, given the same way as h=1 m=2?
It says h=9 m=50
